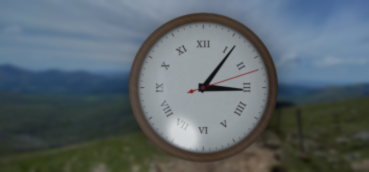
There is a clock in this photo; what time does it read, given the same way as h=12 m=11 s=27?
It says h=3 m=6 s=12
